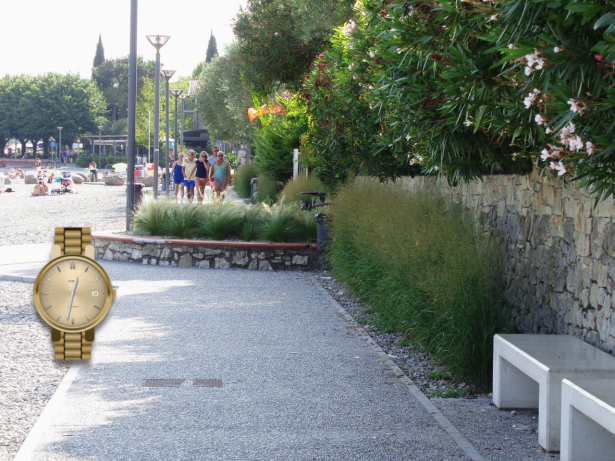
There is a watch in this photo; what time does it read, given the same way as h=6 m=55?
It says h=12 m=32
